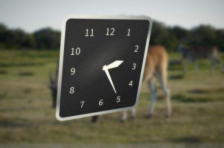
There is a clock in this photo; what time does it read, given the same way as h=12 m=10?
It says h=2 m=25
